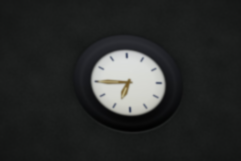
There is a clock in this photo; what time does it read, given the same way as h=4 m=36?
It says h=6 m=45
